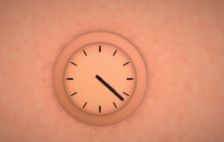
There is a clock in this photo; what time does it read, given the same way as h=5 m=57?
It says h=4 m=22
